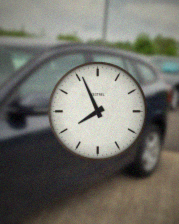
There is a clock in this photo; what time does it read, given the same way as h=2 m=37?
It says h=7 m=56
